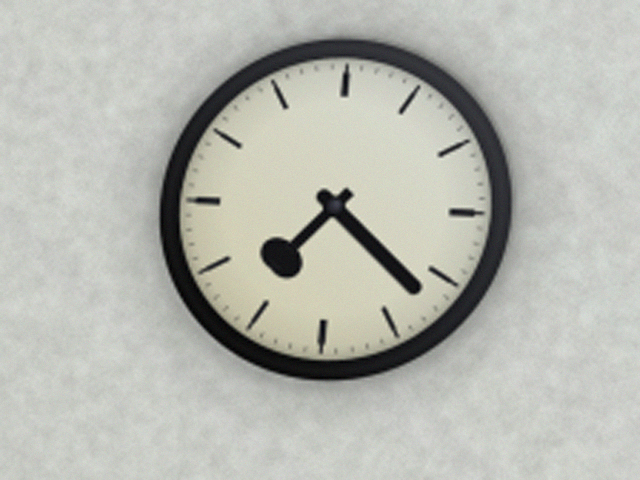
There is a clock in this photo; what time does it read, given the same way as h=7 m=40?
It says h=7 m=22
